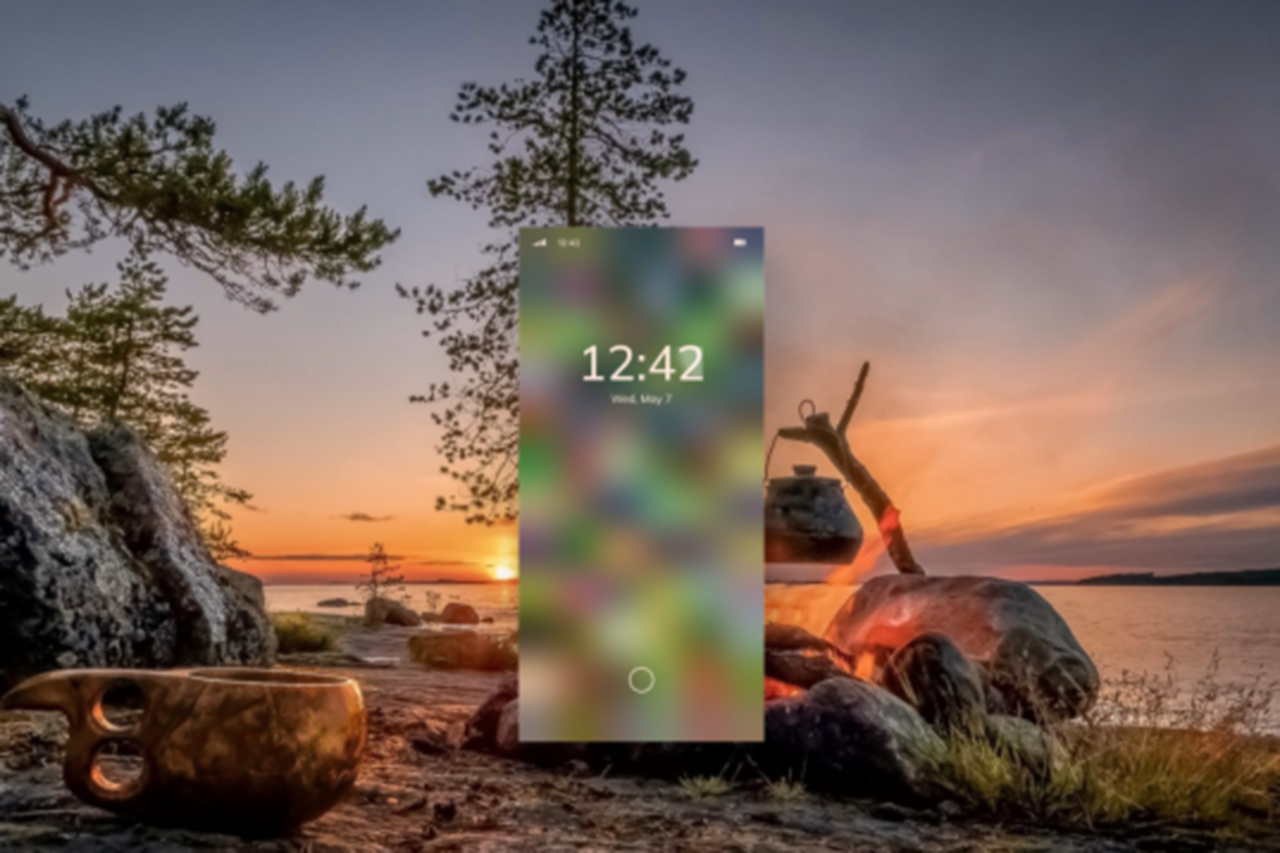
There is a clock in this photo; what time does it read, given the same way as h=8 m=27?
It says h=12 m=42
